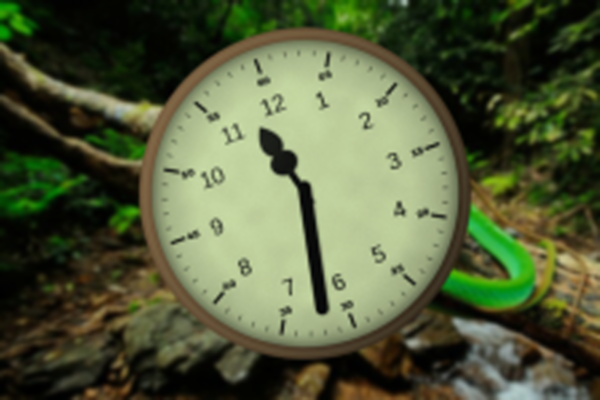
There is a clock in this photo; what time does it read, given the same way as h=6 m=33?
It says h=11 m=32
